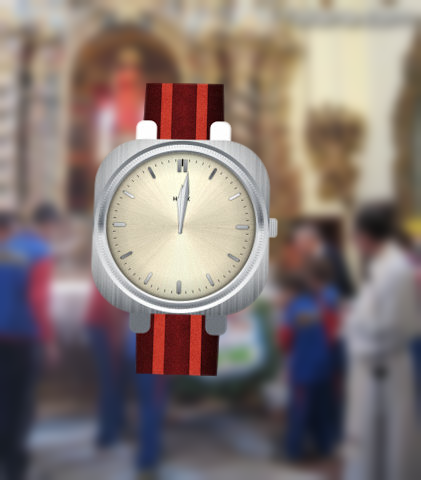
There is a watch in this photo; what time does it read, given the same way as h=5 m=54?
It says h=12 m=1
